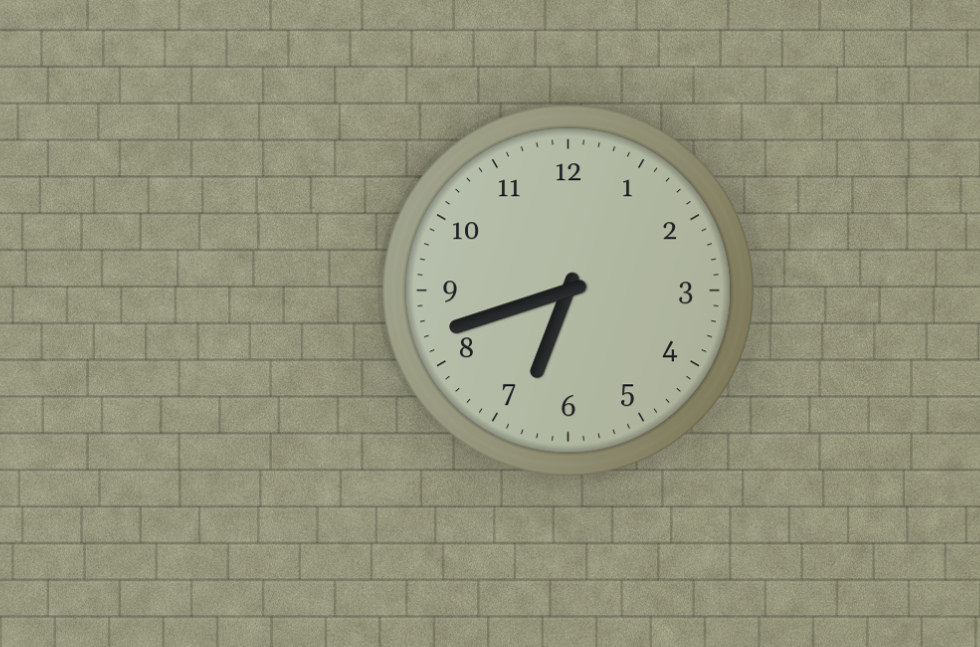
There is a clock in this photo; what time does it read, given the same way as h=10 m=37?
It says h=6 m=42
